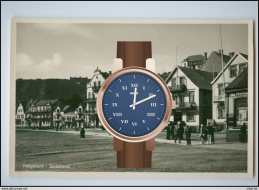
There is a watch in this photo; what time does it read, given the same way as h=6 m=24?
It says h=12 m=11
